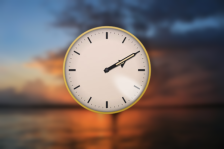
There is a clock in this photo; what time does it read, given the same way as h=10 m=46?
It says h=2 m=10
